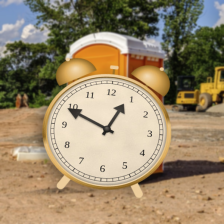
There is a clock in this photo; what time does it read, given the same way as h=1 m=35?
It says h=12 m=49
